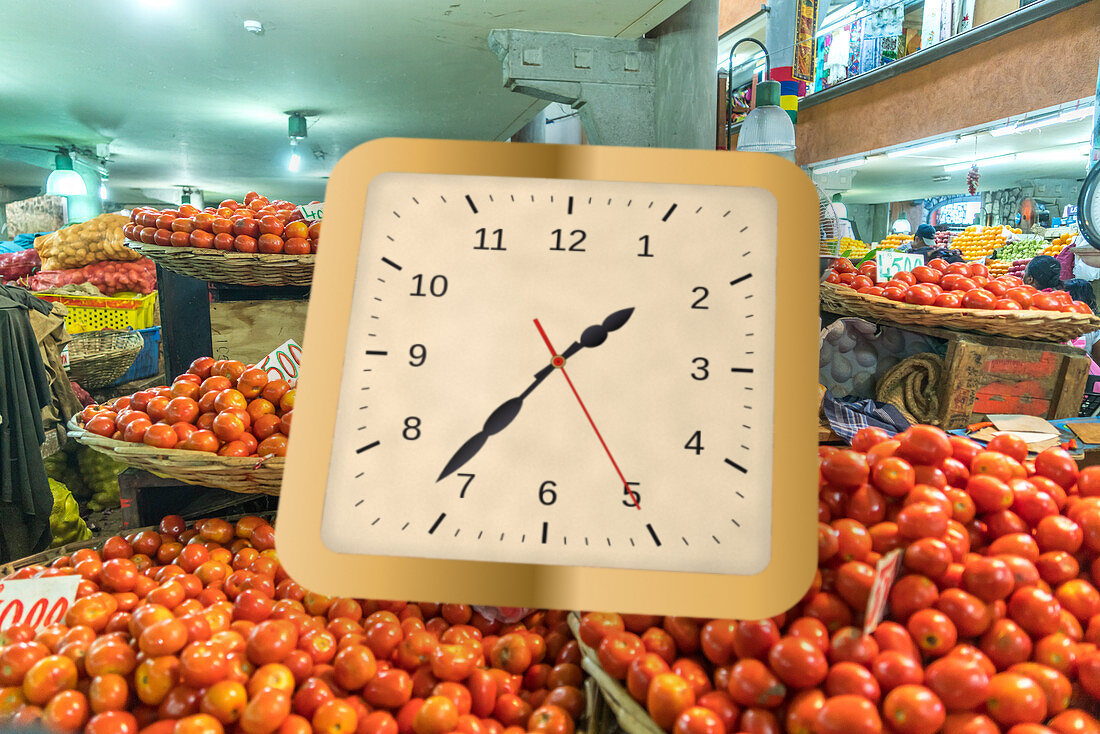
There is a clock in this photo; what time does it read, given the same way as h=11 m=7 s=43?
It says h=1 m=36 s=25
